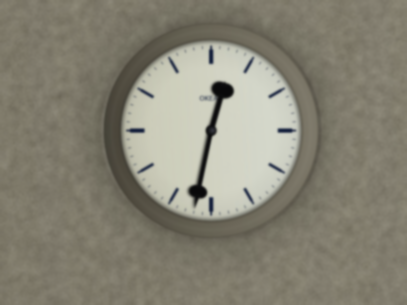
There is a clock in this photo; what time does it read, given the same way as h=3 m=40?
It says h=12 m=32
